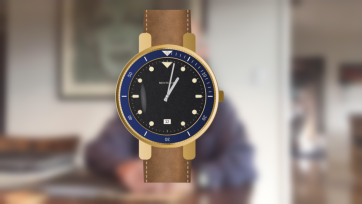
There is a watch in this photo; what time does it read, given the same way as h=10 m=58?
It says h=1 m=2
